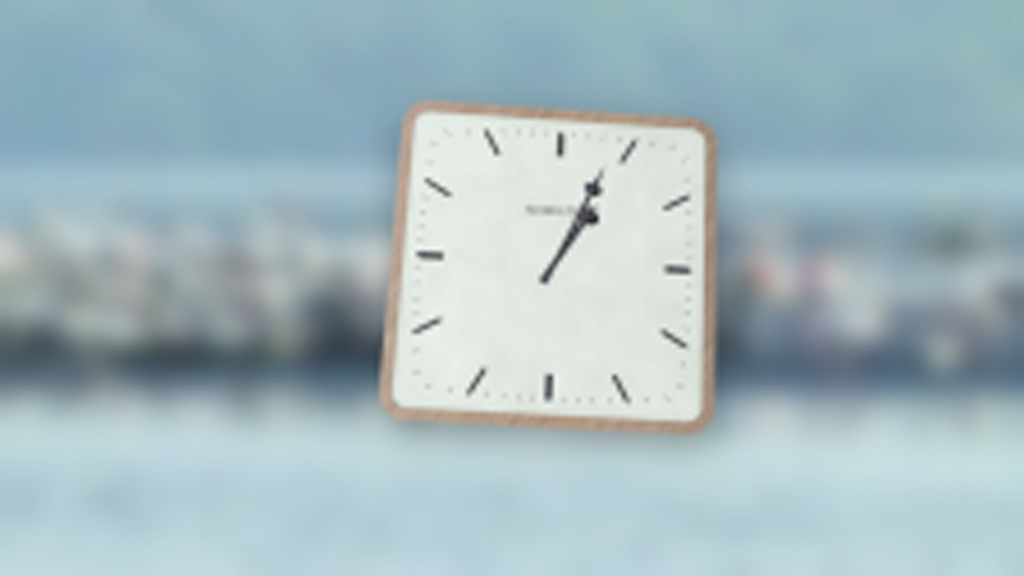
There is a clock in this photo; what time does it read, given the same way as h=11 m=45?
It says h=1 m=4
